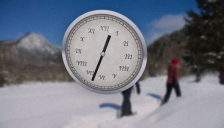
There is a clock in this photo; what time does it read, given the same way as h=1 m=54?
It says h=12 m=33
